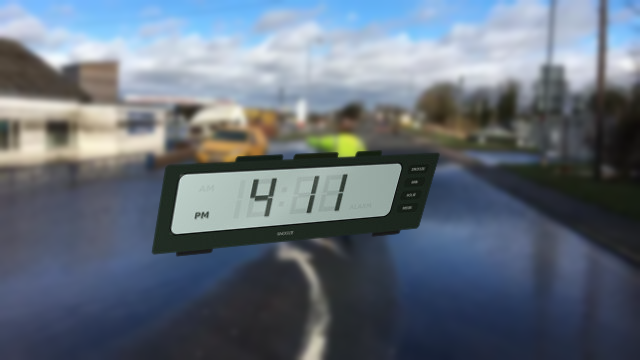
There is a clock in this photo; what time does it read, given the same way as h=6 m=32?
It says h=4 m=11
